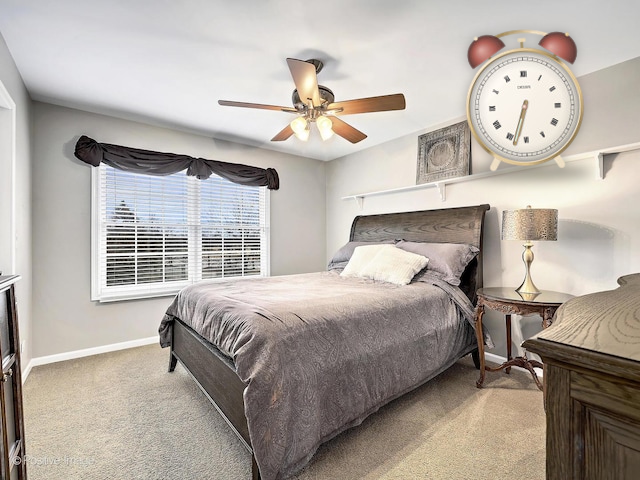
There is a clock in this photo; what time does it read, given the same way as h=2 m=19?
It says h=6 m=33
